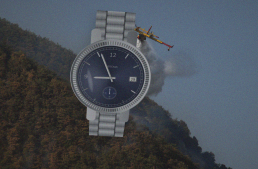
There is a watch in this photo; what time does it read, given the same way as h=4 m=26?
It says h=8 m=56
